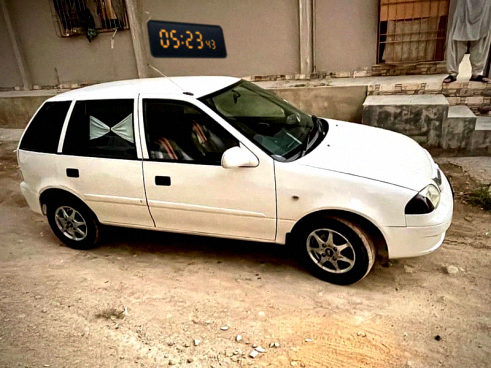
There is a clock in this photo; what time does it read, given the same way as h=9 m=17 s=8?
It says h=5 m=23 s=43
